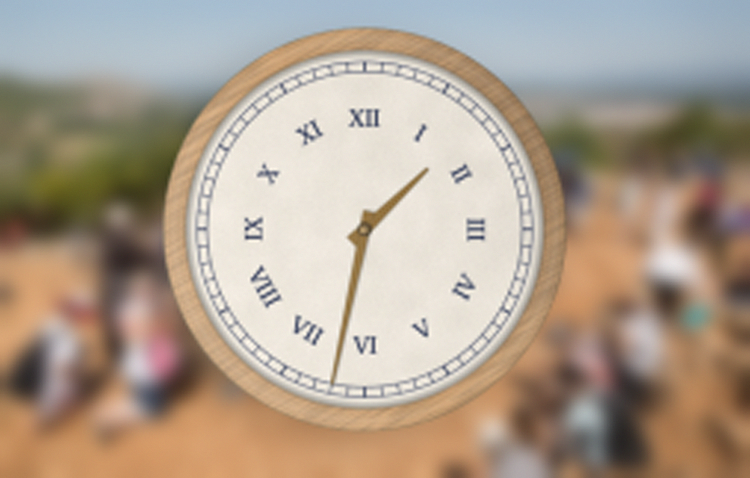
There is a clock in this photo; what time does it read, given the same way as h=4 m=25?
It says h=1 m=32
